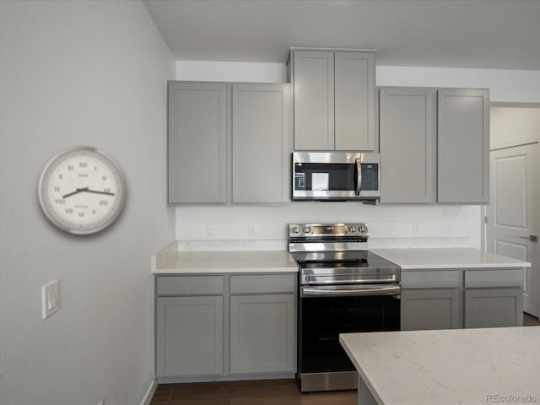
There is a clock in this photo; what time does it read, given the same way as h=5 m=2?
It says h=8 m=16
